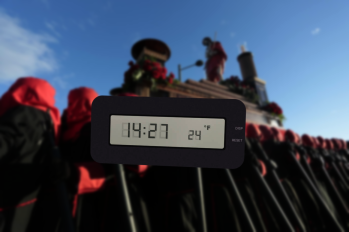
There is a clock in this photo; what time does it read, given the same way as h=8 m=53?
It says h=14 m=27
